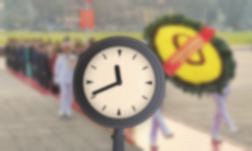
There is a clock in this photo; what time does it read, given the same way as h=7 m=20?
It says h=11 m=41
